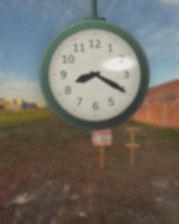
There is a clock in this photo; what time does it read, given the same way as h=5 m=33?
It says h=8 m=20
